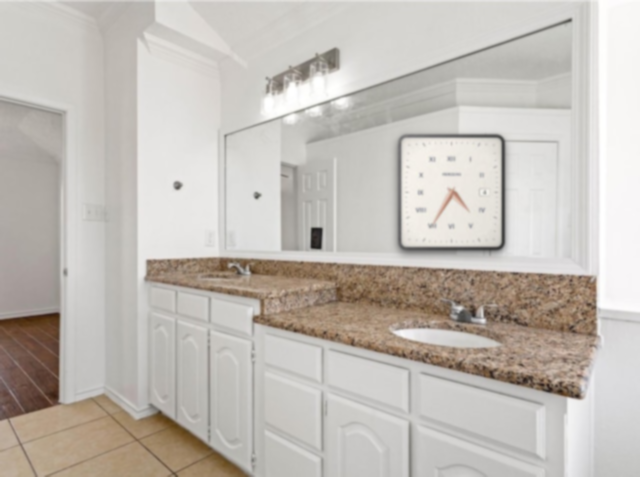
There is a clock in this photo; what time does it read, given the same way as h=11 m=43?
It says h=4 m=35
